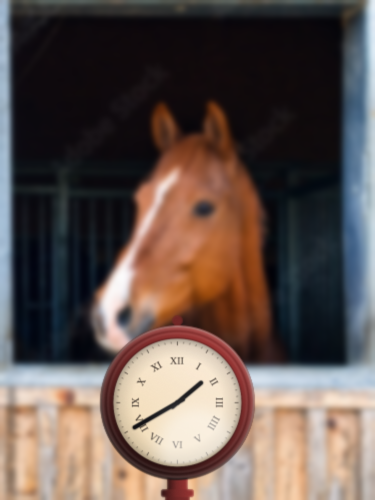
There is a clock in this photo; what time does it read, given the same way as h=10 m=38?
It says h=1 m=40
